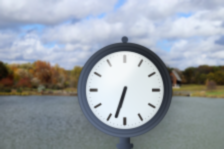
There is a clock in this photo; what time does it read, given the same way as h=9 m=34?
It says h=6 m=33
